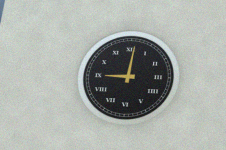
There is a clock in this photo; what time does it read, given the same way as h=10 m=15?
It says h=9 m=1
